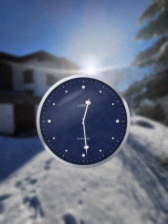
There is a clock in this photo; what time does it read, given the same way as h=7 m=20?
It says h=12 m=29
